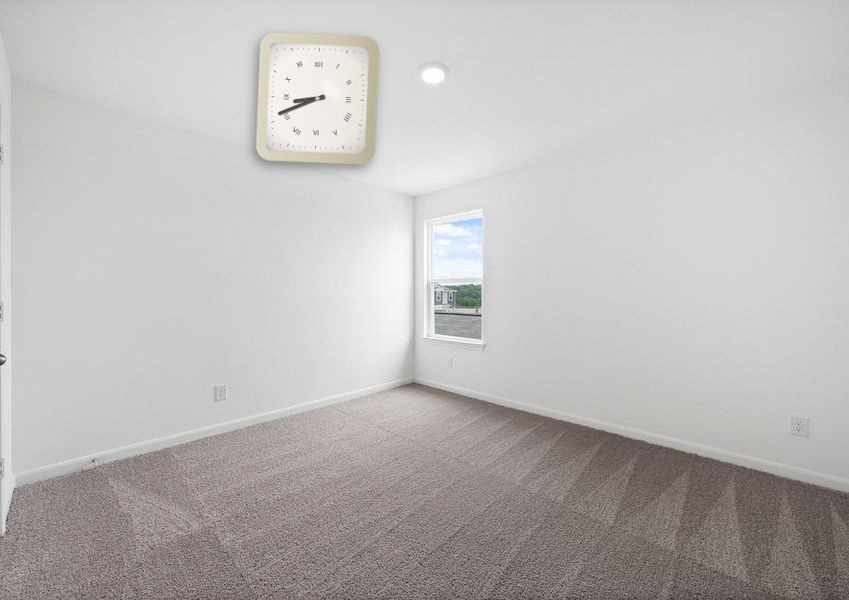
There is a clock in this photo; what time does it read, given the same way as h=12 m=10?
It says h=8 m=41
